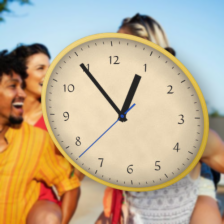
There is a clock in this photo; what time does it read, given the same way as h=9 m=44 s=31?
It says h=12 m=54 s=38
